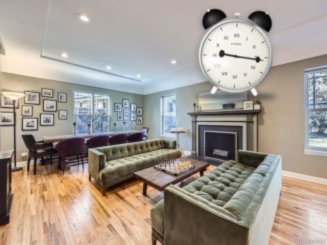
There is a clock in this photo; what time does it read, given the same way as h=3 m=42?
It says h=9 m=16
